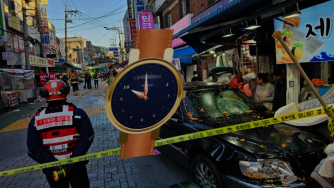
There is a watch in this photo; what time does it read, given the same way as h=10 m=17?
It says h=9 m=59
